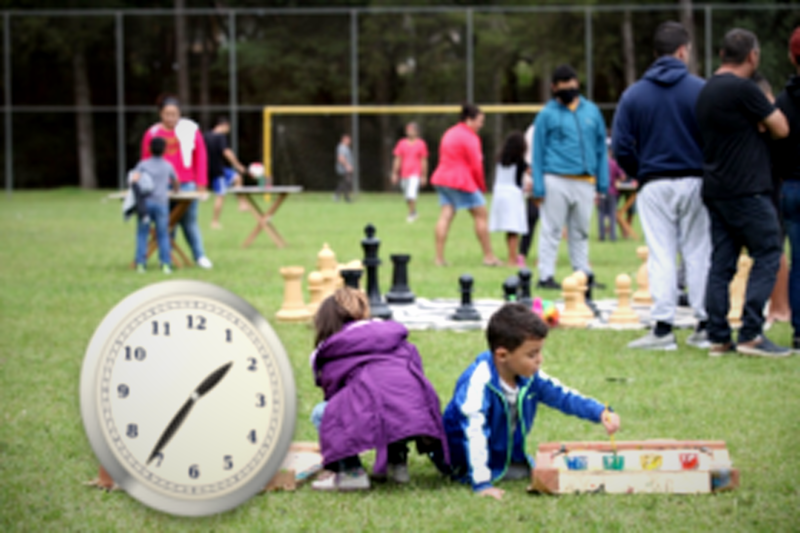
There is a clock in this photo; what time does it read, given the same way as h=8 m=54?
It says h=1 m=36
